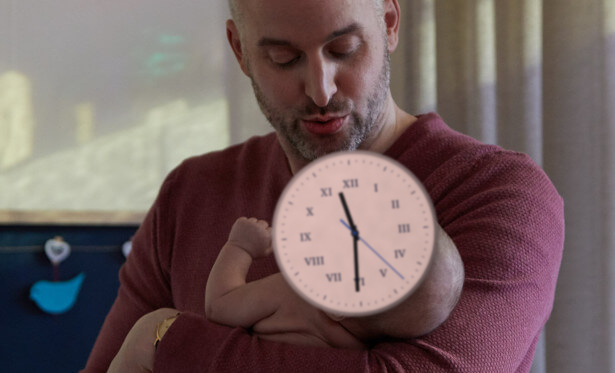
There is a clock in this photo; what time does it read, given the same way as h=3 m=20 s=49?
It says h=11 m=30 s=23
